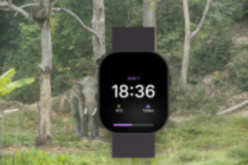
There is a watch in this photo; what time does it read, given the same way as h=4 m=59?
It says h=18 m=36
